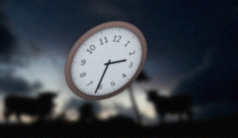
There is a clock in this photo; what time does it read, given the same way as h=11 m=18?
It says h=2 m=31
